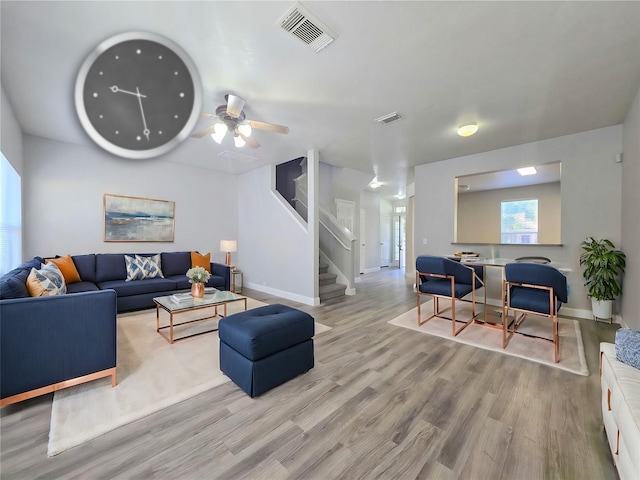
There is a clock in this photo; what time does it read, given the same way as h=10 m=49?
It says h=9 m=28
